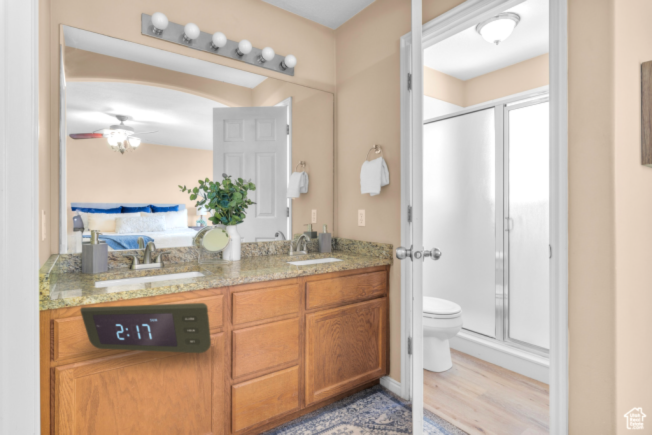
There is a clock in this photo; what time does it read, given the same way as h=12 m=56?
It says h=2 m=17
